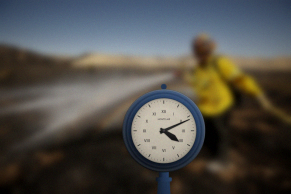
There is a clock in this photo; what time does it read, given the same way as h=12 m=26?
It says h=4 m=11
